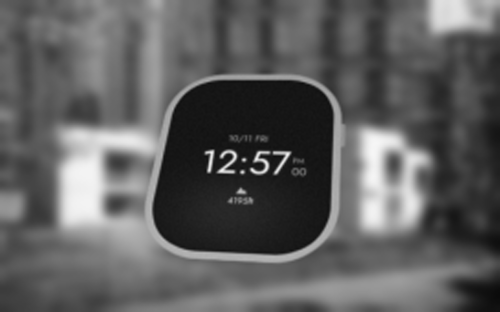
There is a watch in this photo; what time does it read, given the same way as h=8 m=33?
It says h=12 m=57
